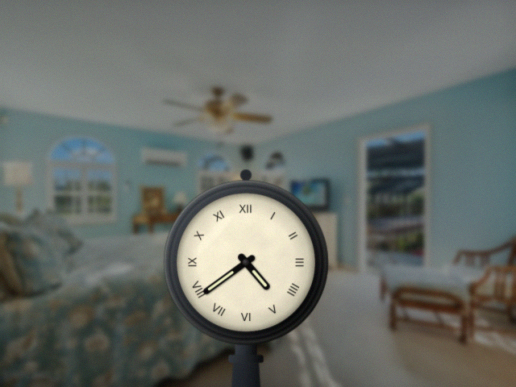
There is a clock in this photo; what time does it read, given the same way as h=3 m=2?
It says h=4 m=39
